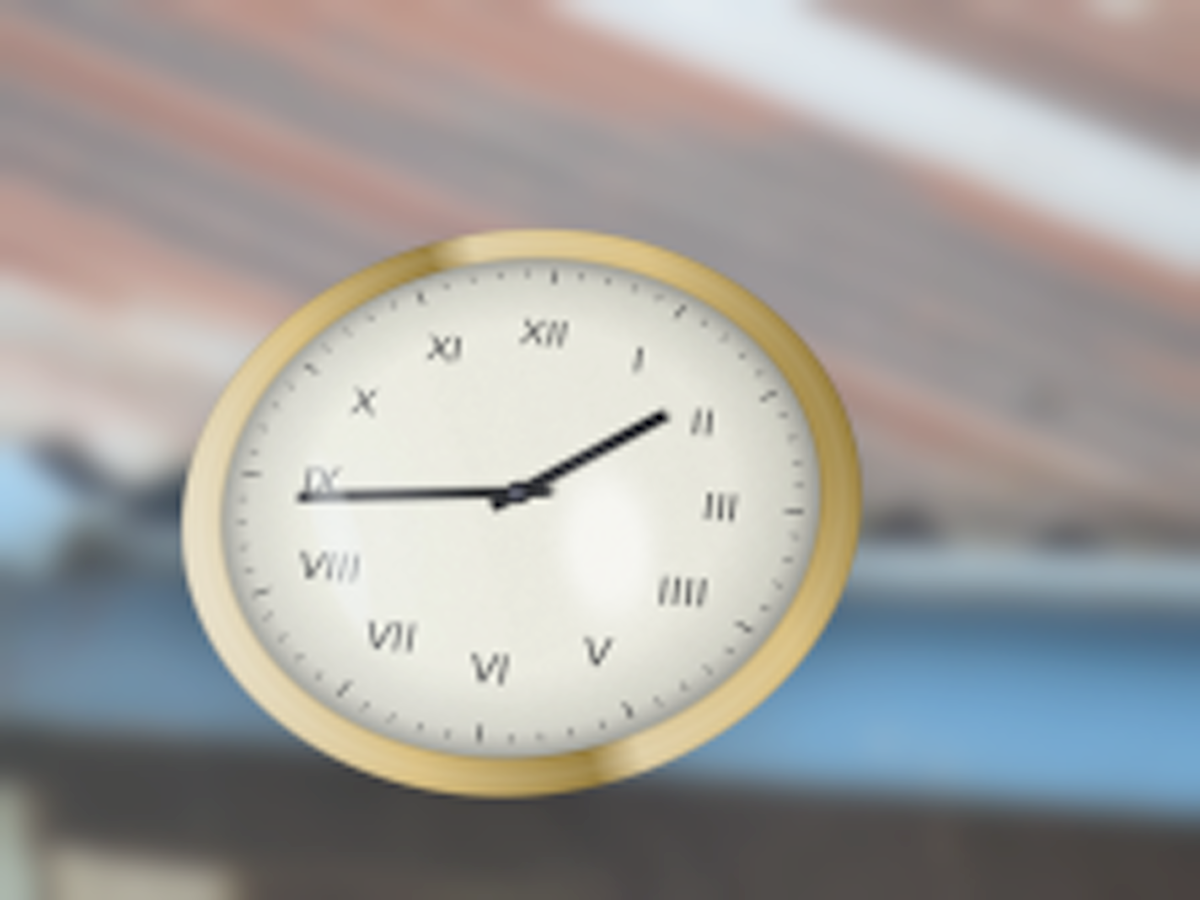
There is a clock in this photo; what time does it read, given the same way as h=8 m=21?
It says h=1 m=44
